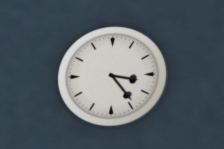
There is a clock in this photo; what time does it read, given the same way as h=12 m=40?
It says h=3 m=24
